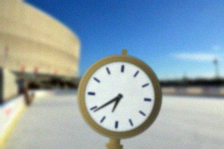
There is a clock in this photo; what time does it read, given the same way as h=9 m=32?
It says h=6 m=39
